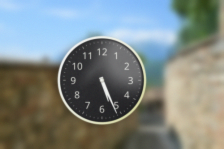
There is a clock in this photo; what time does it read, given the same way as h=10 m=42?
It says h=5 m=26
